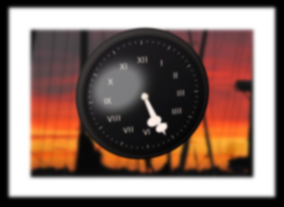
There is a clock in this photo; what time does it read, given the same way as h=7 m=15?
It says h=5 m=26
